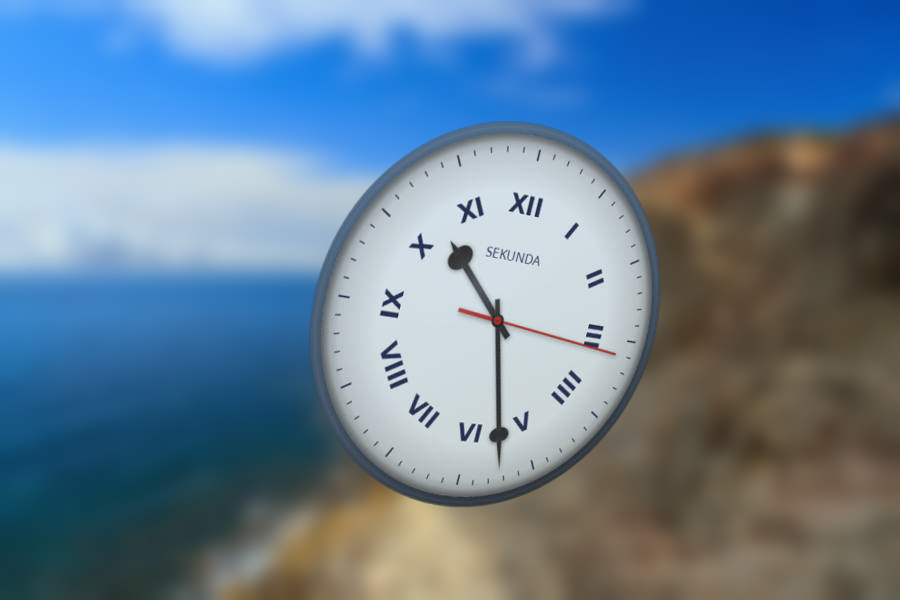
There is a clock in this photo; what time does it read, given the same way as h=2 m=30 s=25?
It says h=10 m=27 s=16
